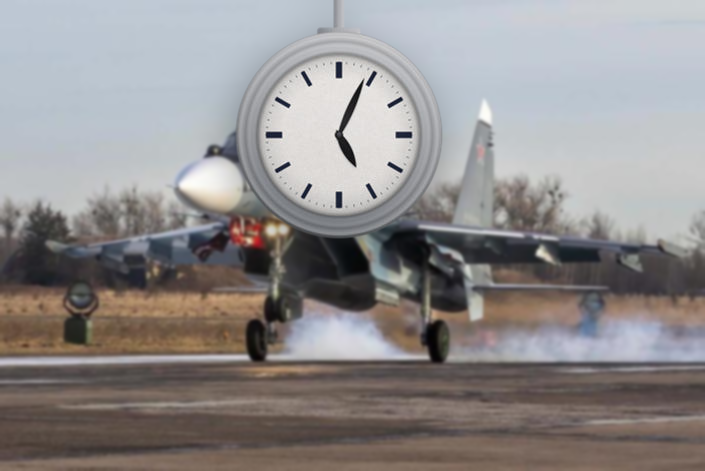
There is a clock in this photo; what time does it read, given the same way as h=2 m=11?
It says h=5 m=4
